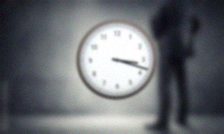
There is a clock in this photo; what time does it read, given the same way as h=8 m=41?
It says h=3 m=18
